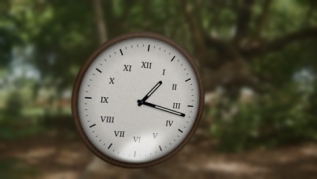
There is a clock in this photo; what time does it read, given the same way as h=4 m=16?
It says h=1 m=17
